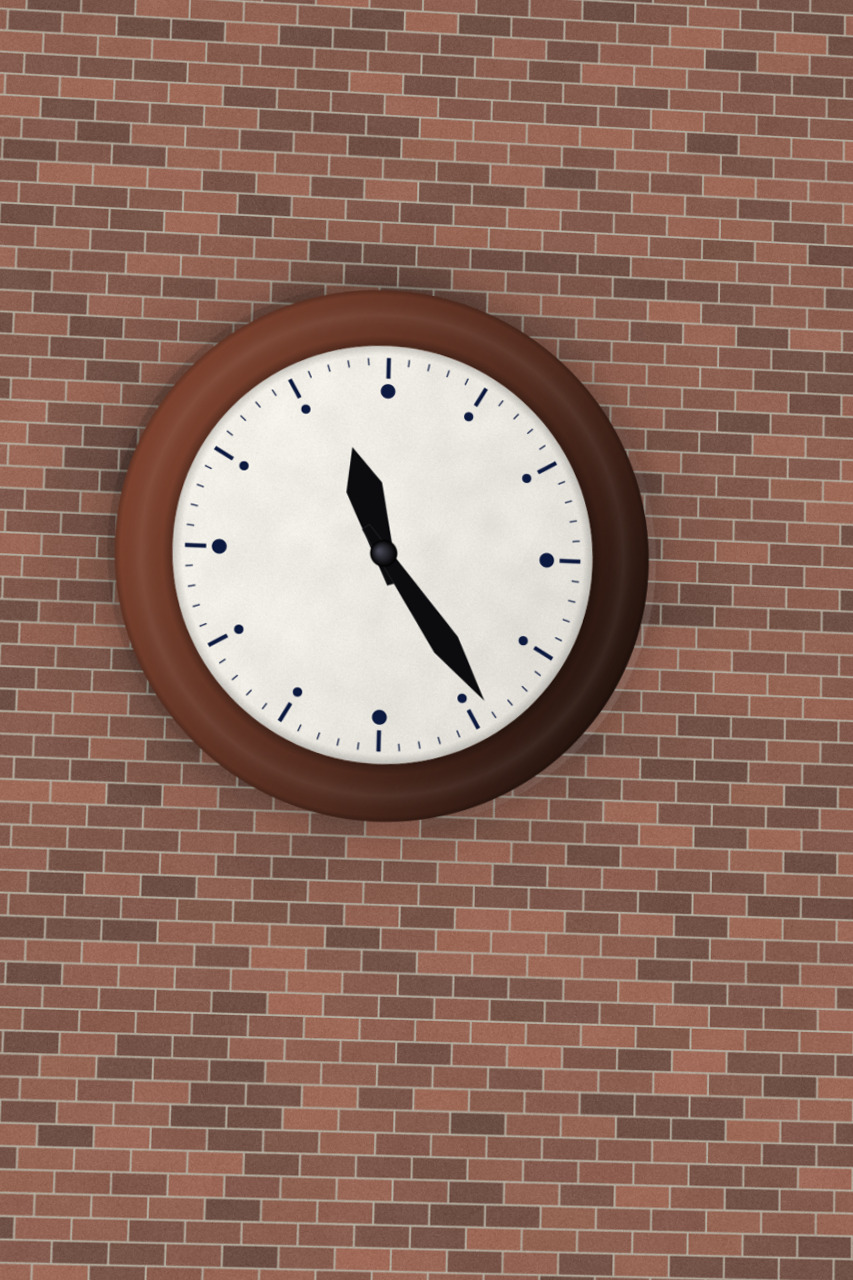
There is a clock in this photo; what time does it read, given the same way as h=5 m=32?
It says h=11 m=24
